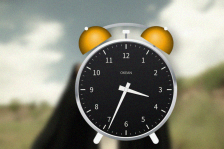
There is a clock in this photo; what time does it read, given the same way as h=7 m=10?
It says h=3 m=34
